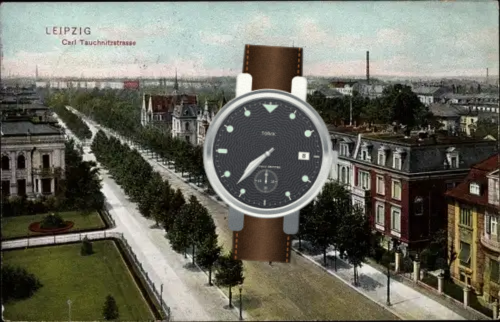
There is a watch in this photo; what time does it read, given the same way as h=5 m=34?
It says h=7 m=37
